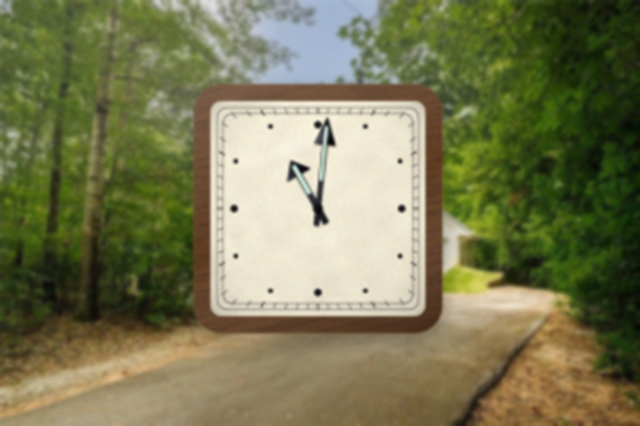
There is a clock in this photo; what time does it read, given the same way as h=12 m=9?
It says h=11 m=1
